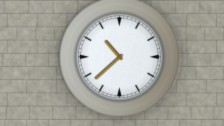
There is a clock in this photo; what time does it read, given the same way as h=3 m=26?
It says h=10 m=38
